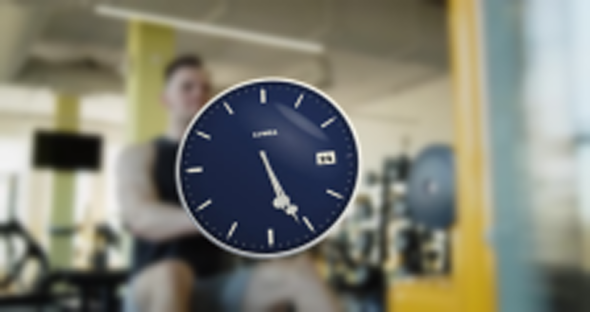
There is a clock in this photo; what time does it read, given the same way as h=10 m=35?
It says h=5 m=26
